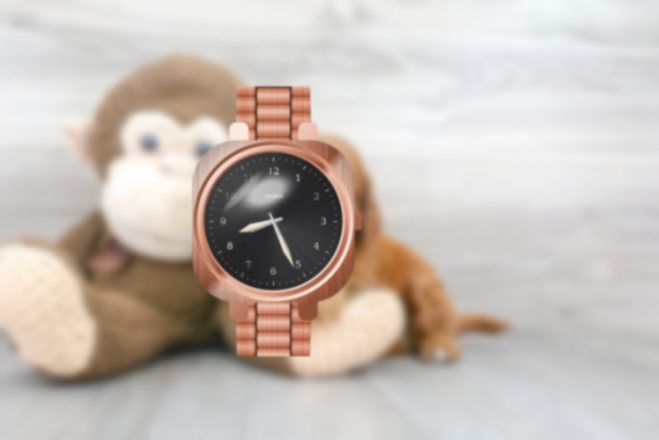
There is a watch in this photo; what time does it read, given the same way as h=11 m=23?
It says h=8 m=26
